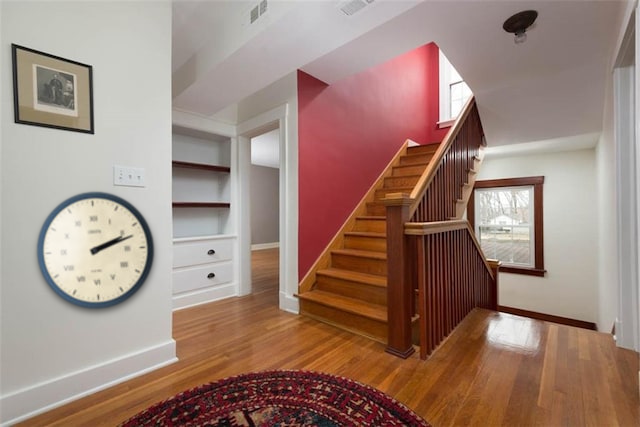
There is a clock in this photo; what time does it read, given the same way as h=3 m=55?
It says h=2 m=12
